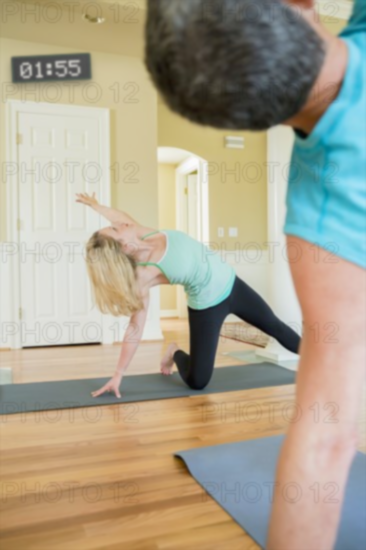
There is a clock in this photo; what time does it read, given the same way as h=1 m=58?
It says h=1 m=55
